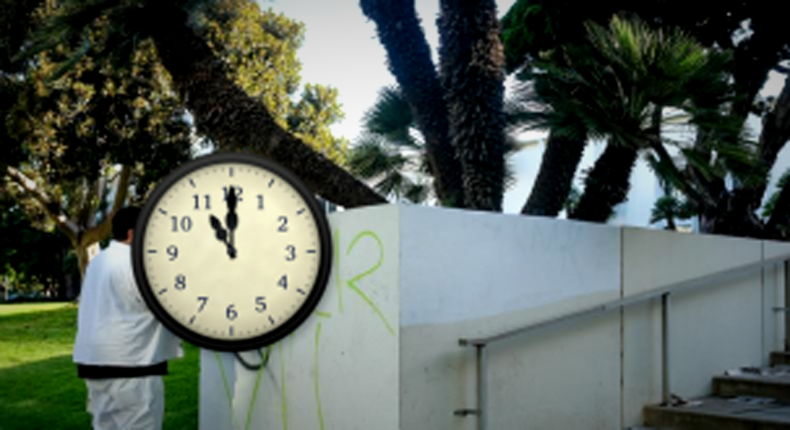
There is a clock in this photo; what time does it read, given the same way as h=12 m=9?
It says h=11 m=0
